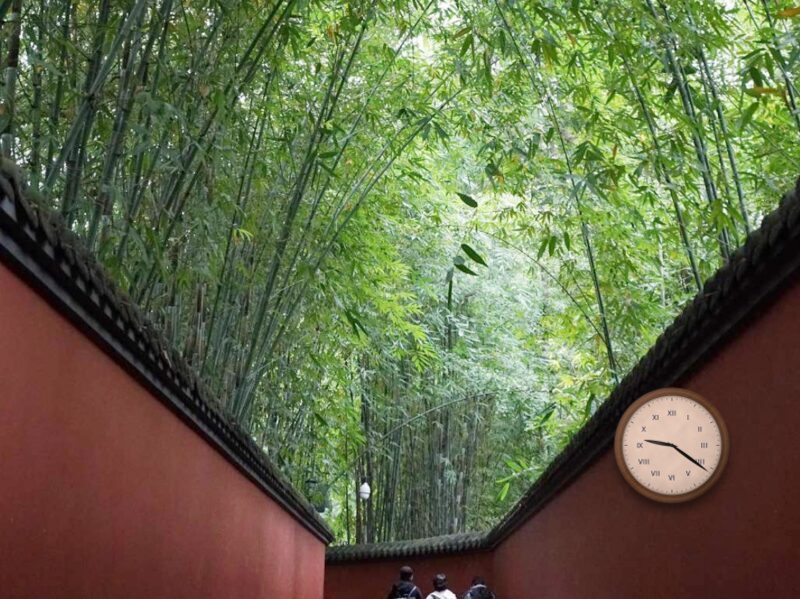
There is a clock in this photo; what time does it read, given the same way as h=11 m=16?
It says h=9 m=21
